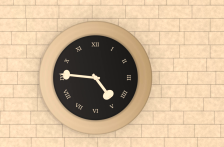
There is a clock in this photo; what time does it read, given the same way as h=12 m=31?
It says h=4 m=46
